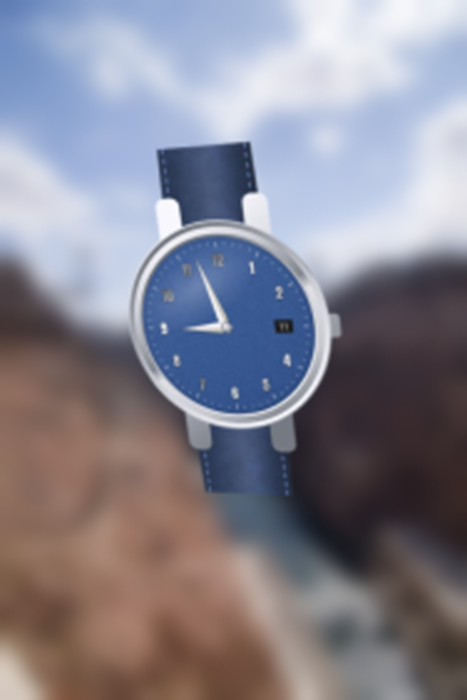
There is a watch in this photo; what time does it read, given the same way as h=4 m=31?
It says h=8 m=57
